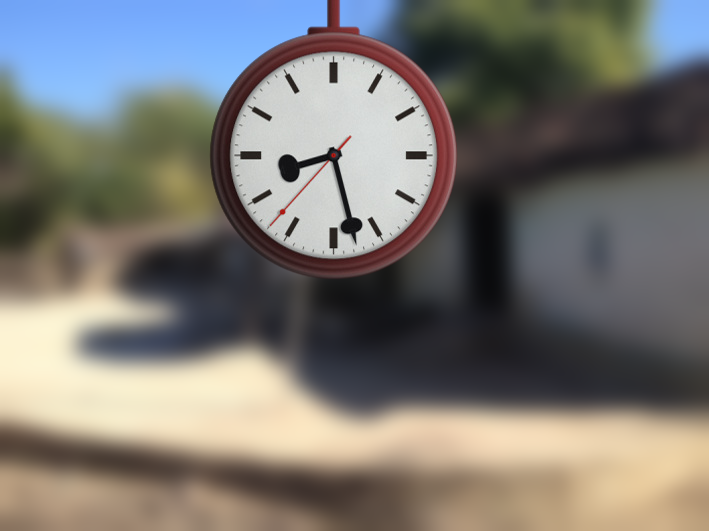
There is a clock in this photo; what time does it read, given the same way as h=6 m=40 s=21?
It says h=8 m=27 s=37
